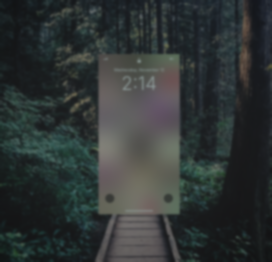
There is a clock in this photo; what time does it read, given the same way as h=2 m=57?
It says h=2 m=14
